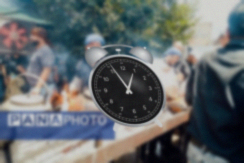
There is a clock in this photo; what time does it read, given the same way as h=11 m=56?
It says h=12 m=56
